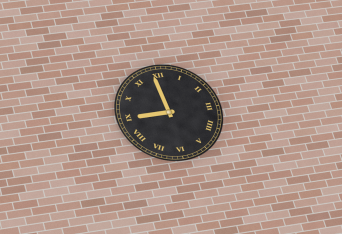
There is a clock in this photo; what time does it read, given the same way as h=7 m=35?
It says h=8 m=59
